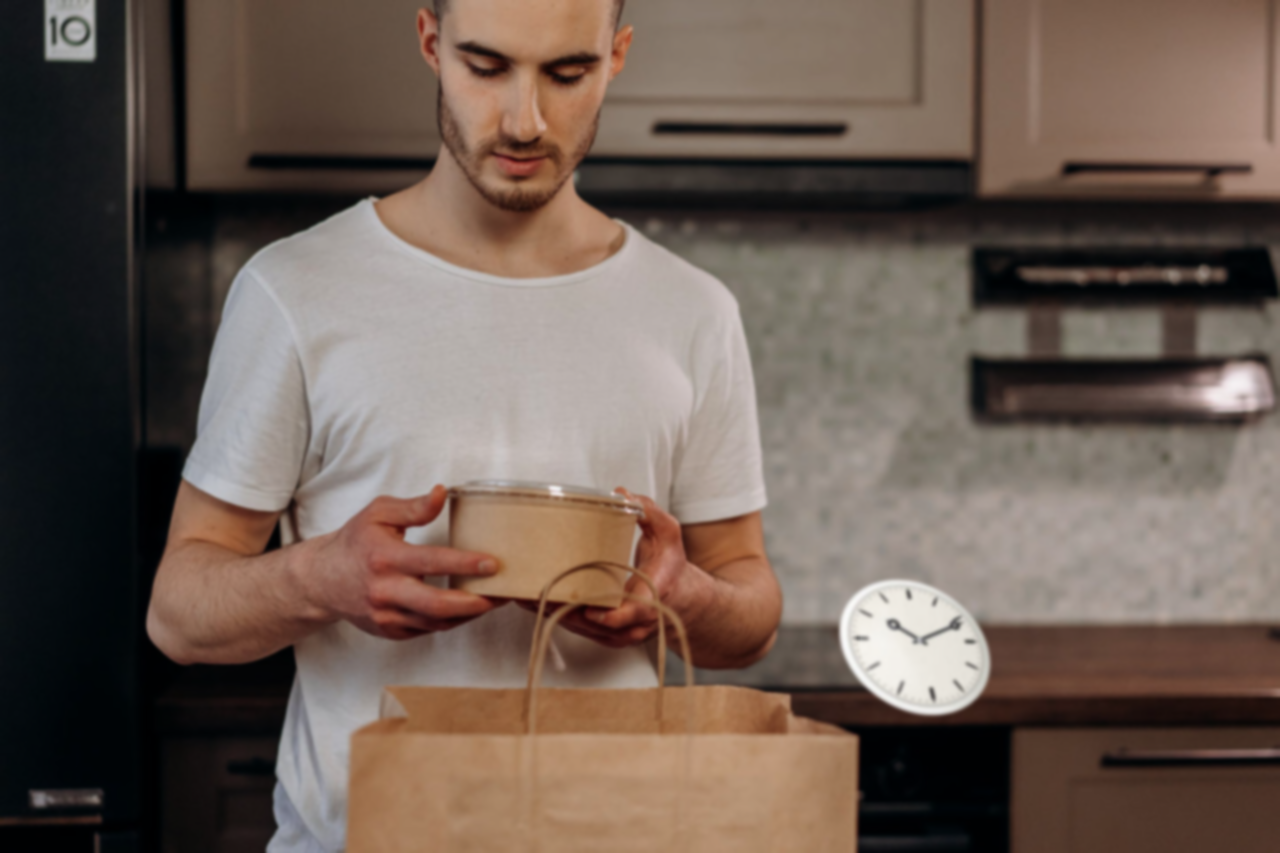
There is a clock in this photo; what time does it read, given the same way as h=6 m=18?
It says h=10 m=11
